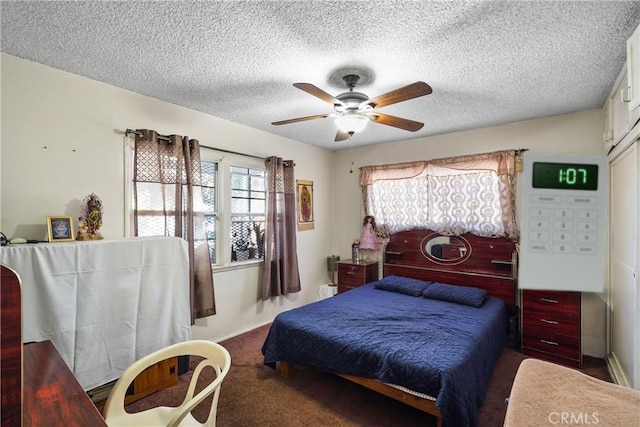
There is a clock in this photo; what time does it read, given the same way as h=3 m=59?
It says h=1 m=7
